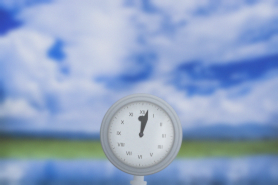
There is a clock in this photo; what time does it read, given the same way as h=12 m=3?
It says h=12 m=2
